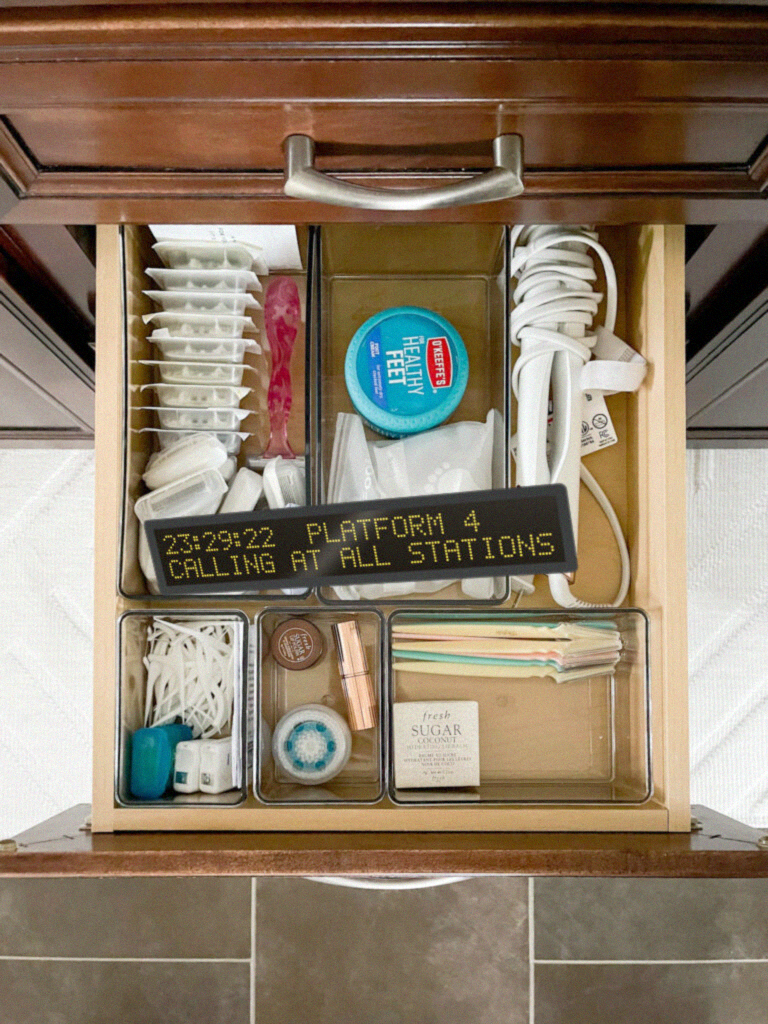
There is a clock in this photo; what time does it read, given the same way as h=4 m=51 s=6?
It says h=23 m=29 s=22
